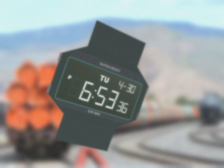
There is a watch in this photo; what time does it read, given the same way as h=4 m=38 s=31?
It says h=6 m=53 s=36
